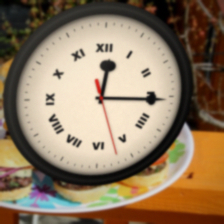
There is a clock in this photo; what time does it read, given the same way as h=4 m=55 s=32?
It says h=12 m=15 s=27
